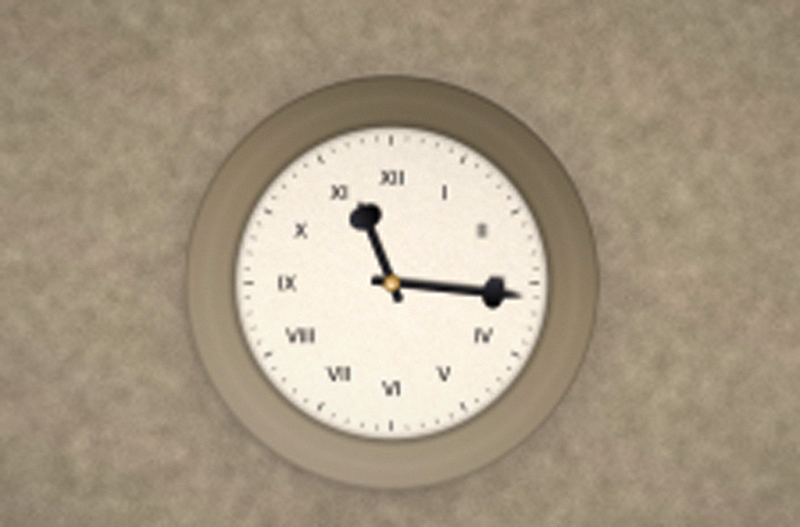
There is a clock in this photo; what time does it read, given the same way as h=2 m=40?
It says h=11 m=16
